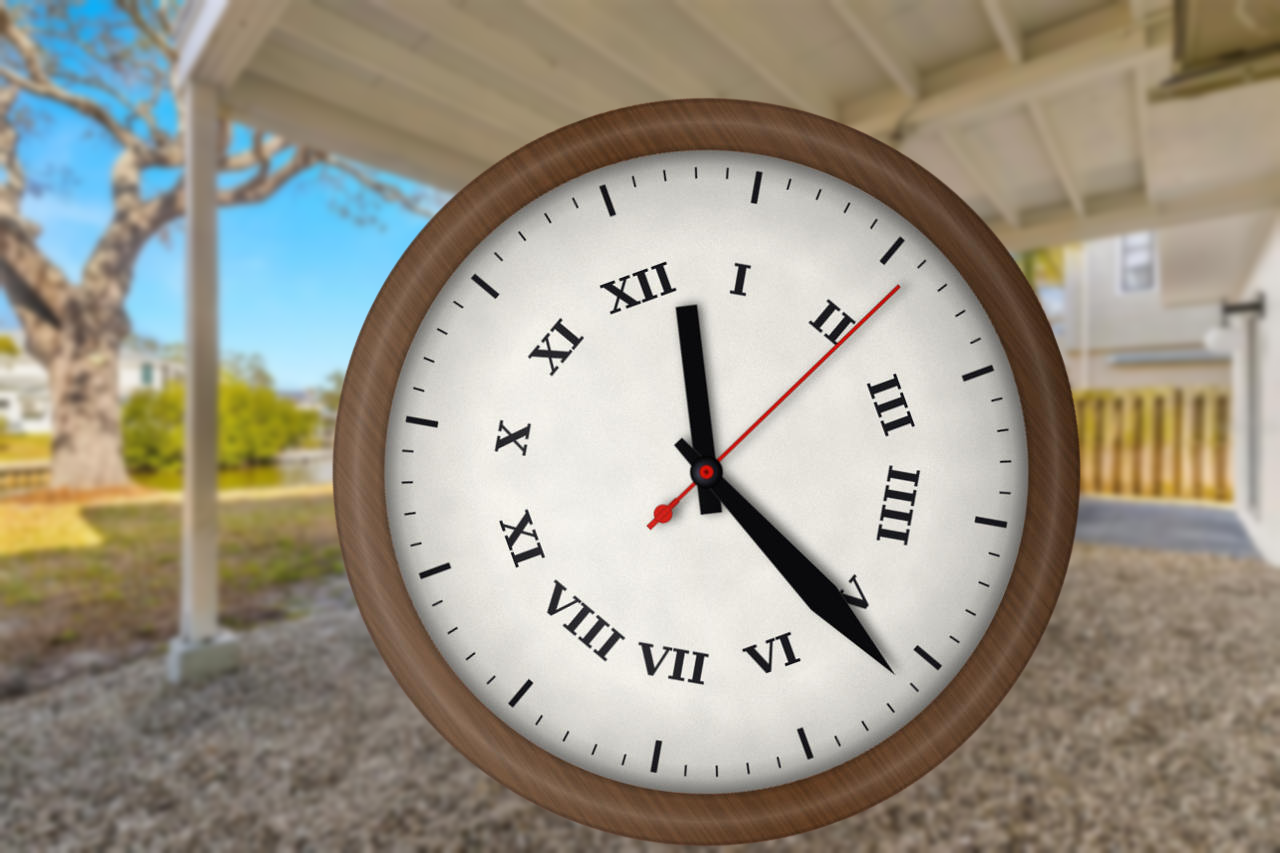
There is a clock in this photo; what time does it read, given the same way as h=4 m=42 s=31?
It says h=12 m=26 s=11
